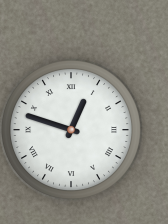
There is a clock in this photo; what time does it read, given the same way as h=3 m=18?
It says h=12 m=48
